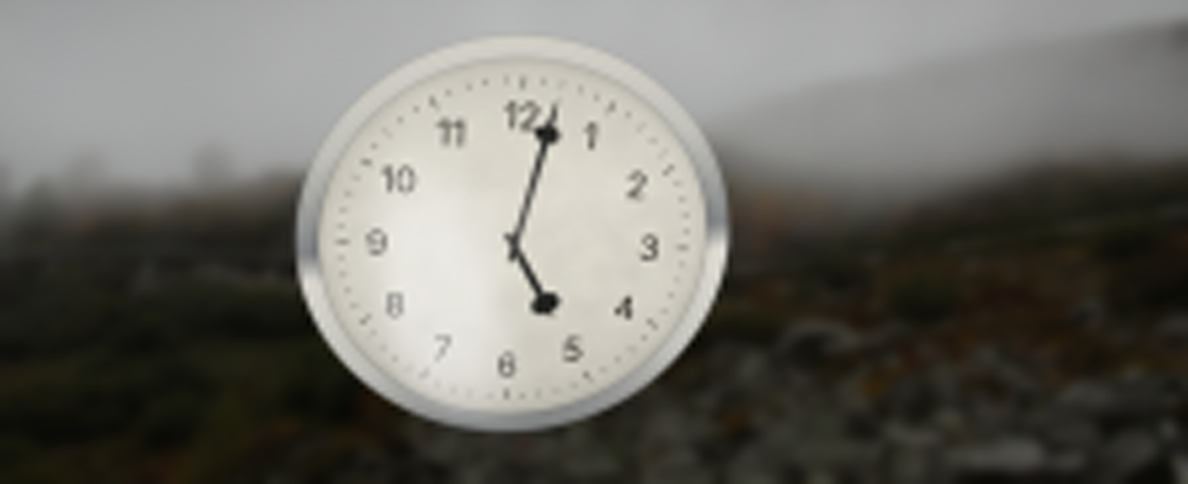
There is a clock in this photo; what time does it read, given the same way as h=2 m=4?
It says h=5 m=2
